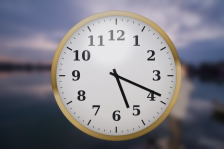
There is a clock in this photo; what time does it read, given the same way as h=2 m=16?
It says h=5 m=19
